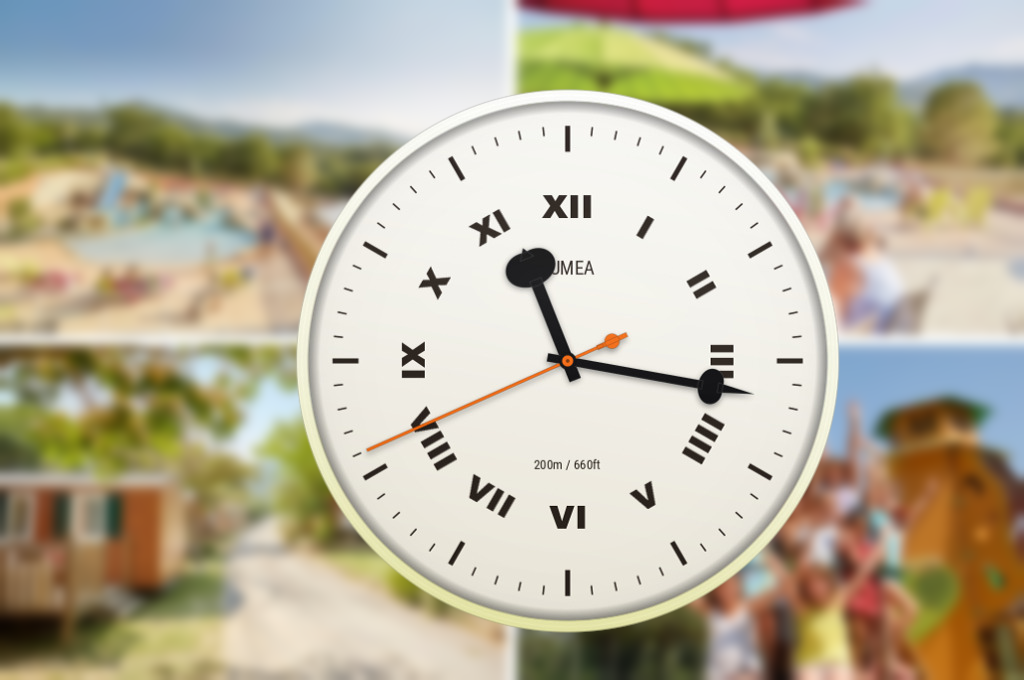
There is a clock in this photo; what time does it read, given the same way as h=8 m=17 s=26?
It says h=11 m=16 s=41
